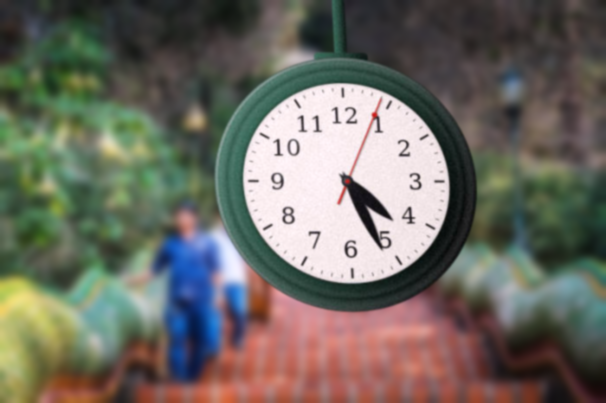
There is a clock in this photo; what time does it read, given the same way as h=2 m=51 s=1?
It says h=4 m=26 s=4
